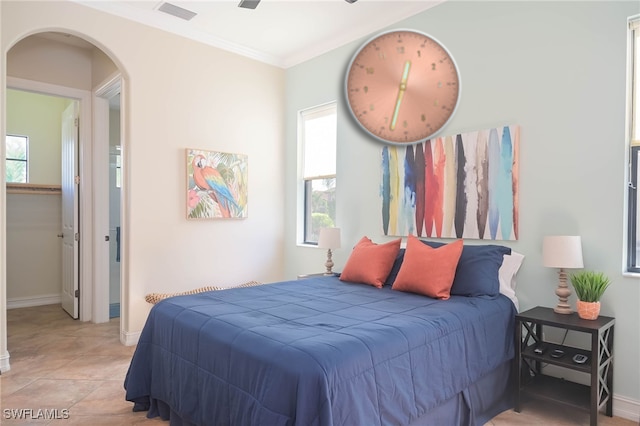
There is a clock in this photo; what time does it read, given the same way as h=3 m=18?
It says h=12 m=33
